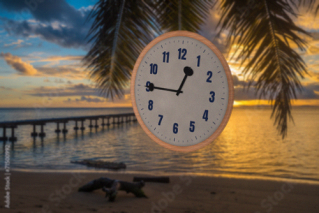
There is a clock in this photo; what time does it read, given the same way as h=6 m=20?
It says h=12 m=45
